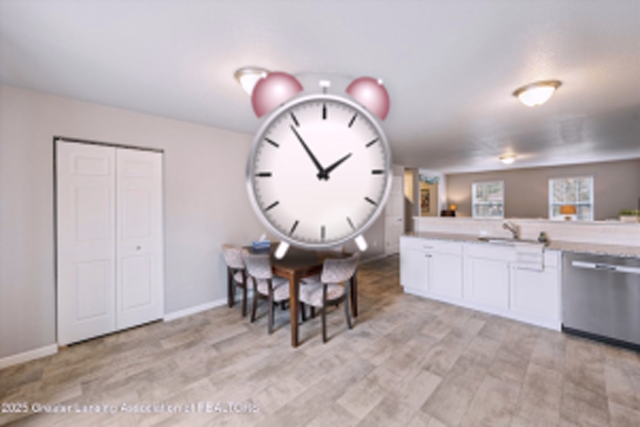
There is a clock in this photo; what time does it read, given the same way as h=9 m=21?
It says h=1 m=54
